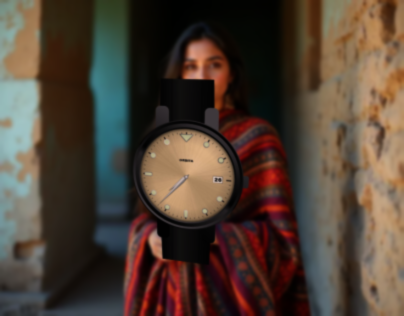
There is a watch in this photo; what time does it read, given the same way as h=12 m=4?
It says h=7 m=37
